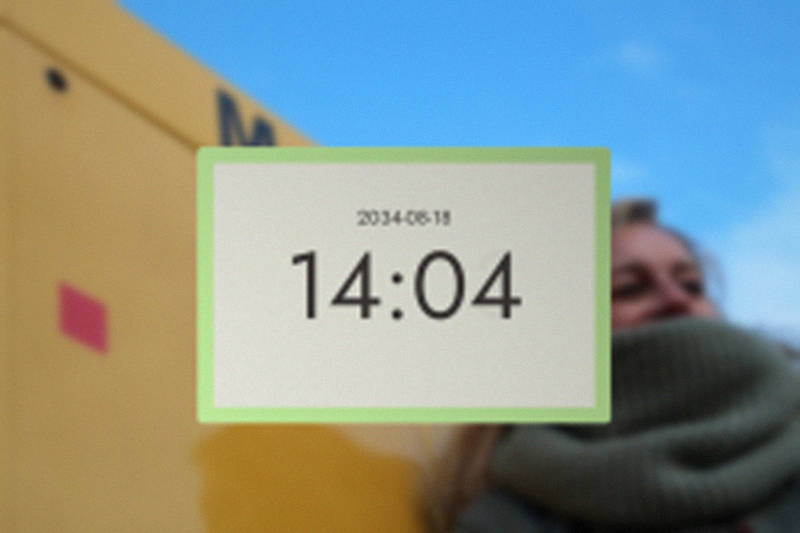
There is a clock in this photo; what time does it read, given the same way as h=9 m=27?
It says h=14 m=4
